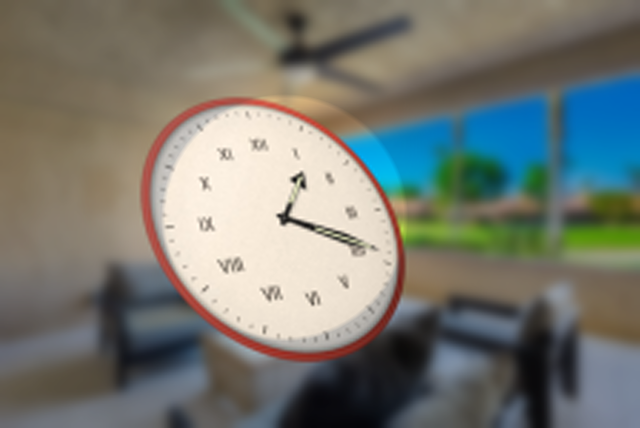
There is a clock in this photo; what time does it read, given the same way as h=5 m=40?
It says h=1 m=19
